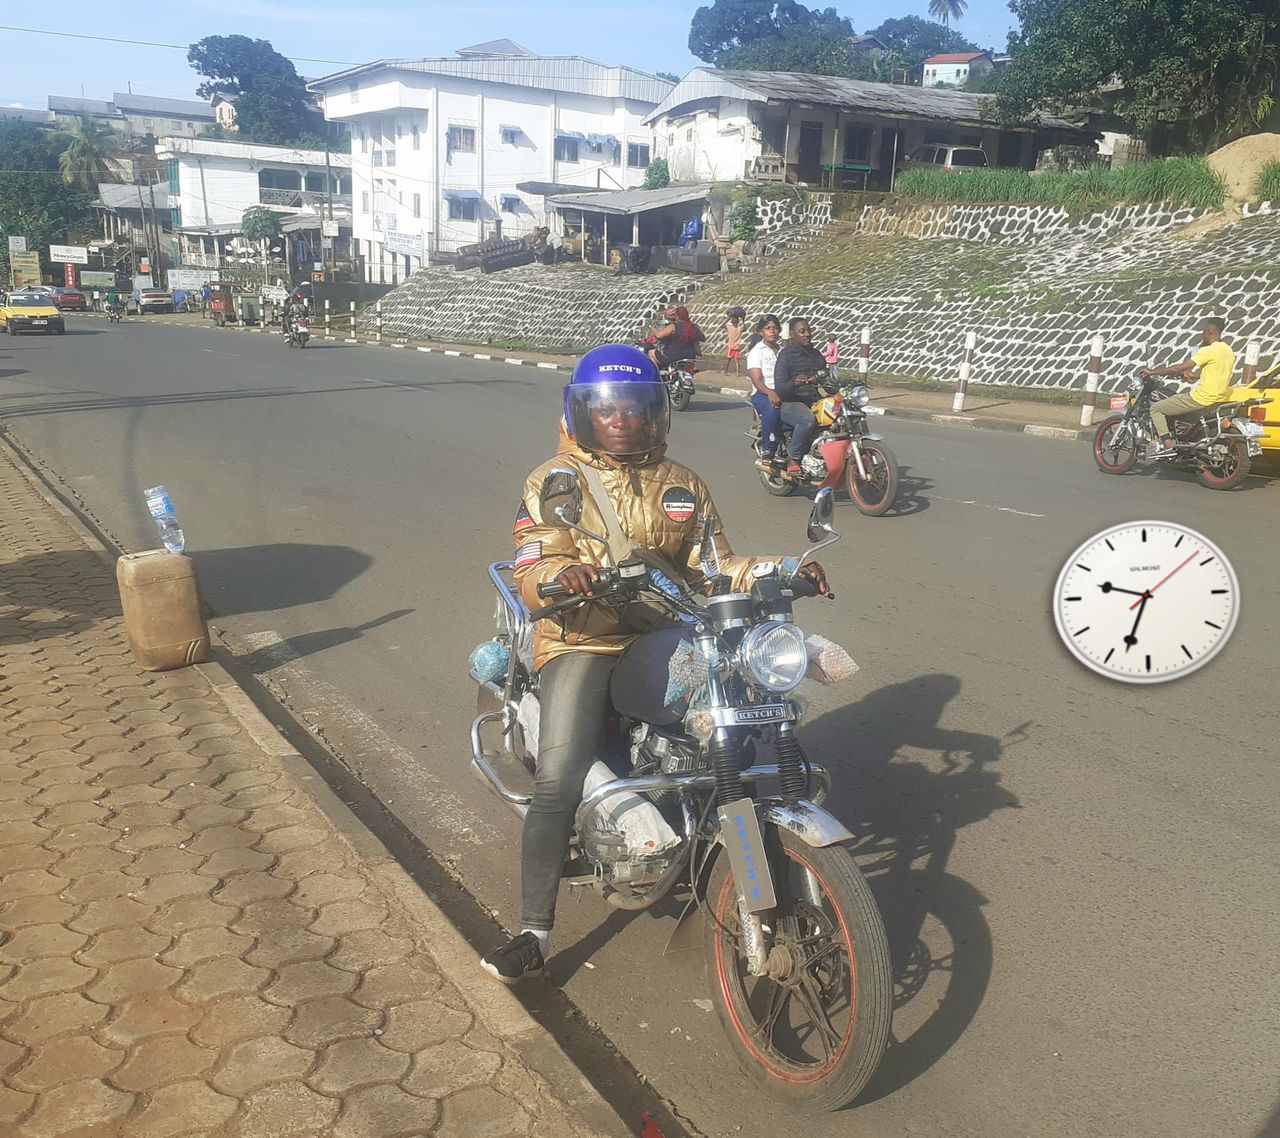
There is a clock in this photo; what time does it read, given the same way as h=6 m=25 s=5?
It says h=9 m=33 s=8
